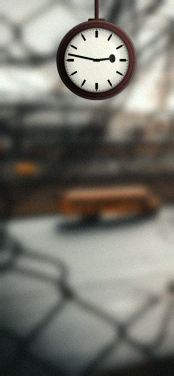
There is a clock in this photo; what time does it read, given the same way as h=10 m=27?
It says h=2 m=47
